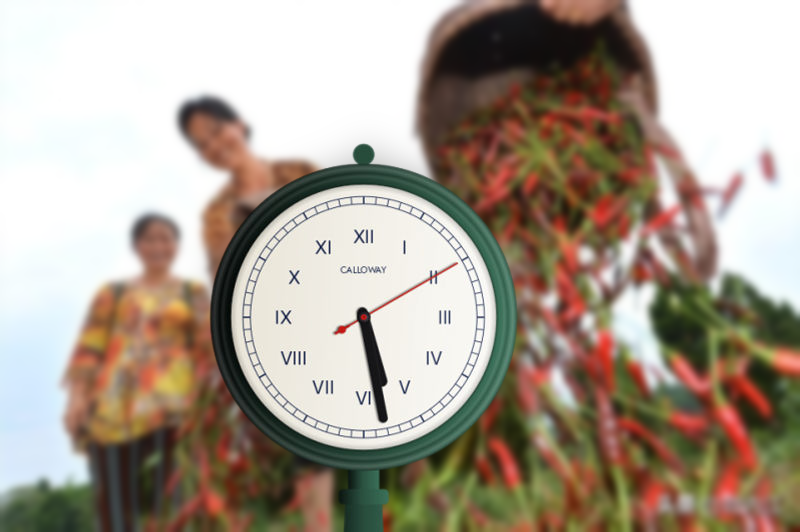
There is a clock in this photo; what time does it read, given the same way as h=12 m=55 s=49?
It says h=5 m=28 s=10
